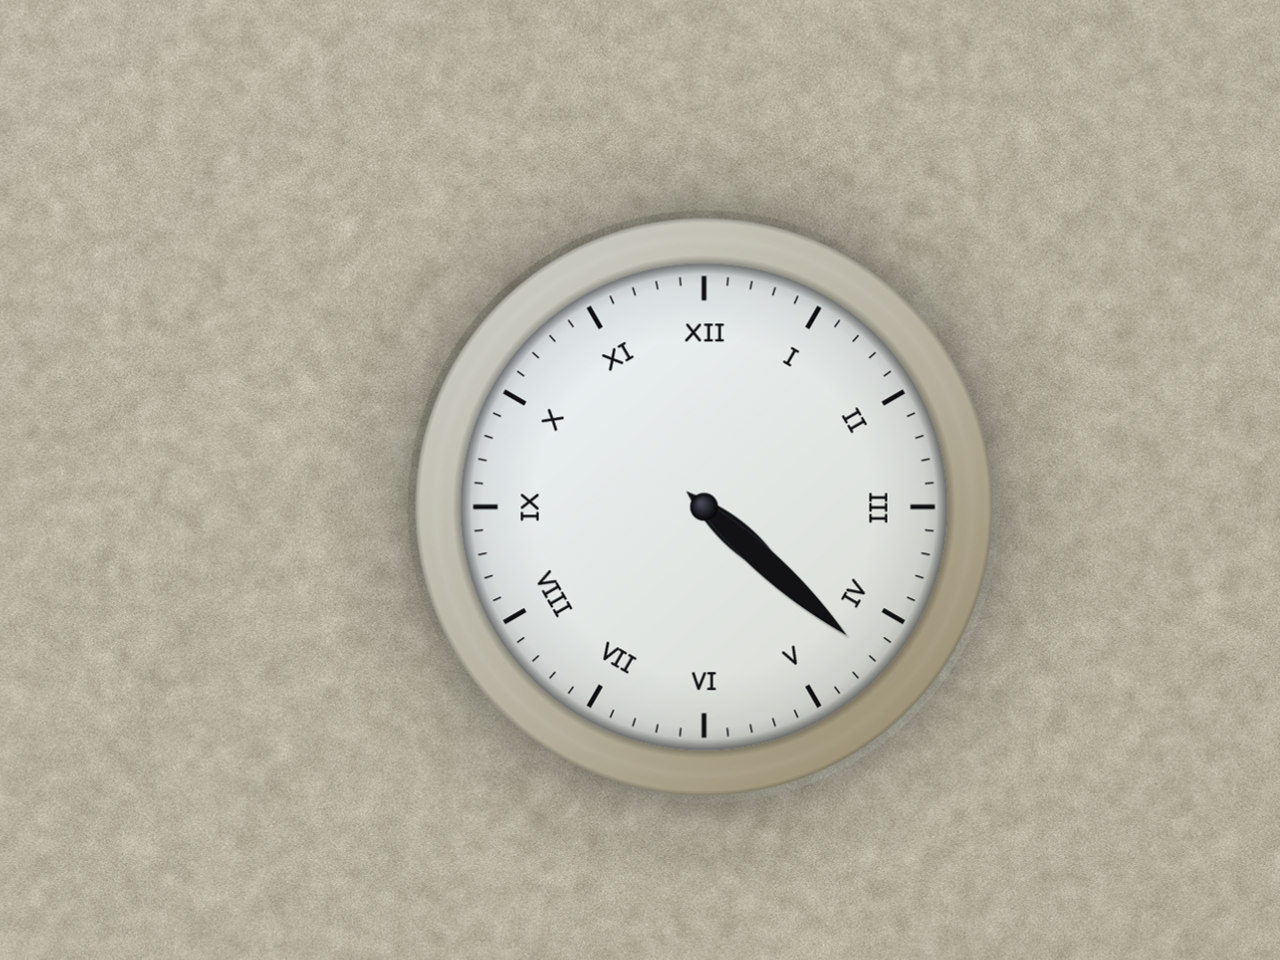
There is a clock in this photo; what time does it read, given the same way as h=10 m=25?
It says h=4 m=22
